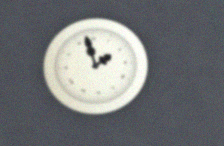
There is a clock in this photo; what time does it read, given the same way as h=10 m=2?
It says h=1 m=58
